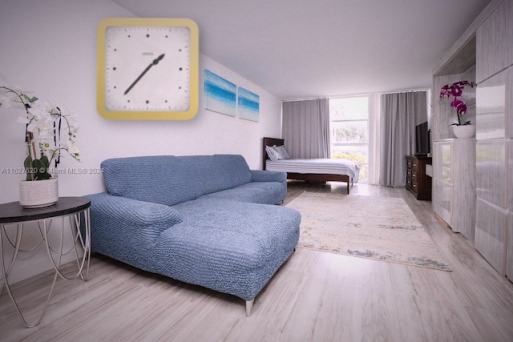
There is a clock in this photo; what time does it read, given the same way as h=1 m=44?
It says h=1 m=37
